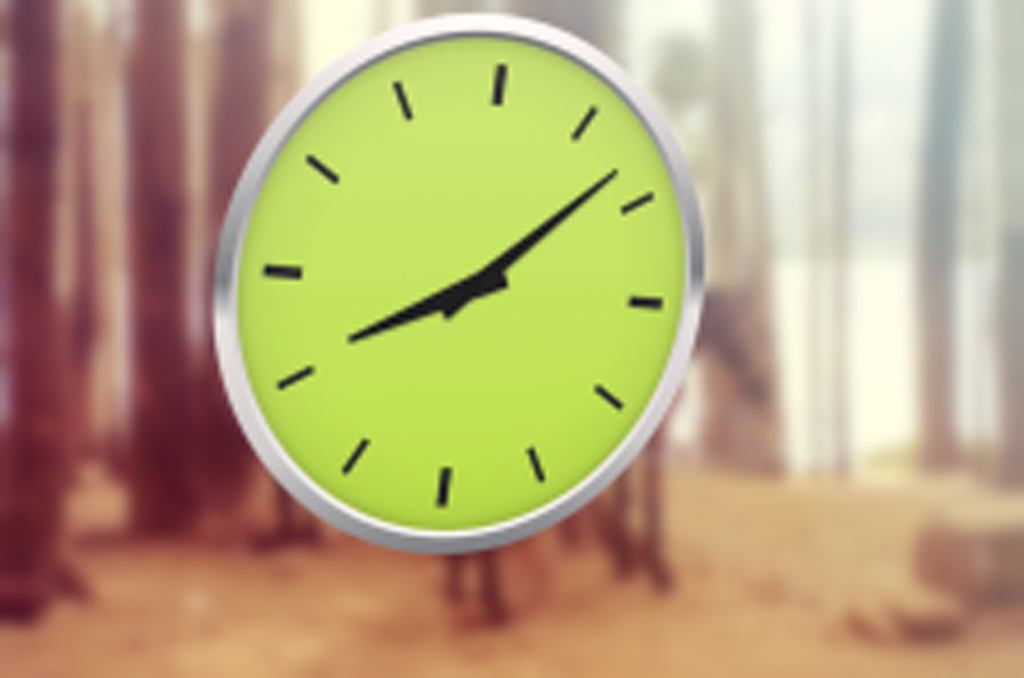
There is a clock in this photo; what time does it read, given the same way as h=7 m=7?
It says h=8 m=8
